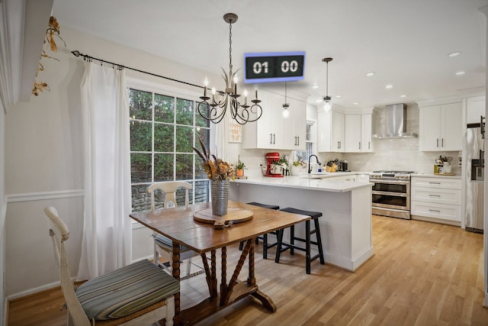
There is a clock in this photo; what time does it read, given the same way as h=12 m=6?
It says h=1 m=0
